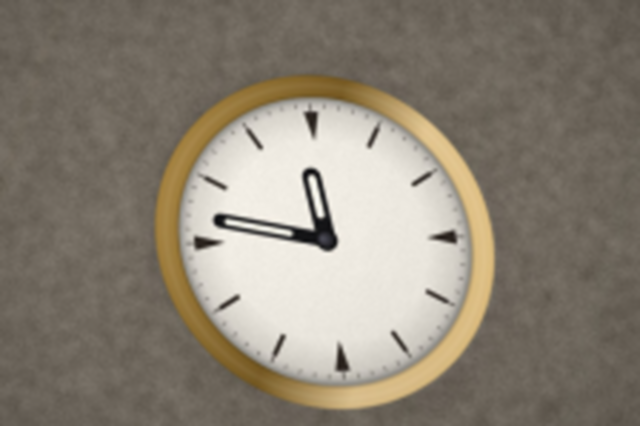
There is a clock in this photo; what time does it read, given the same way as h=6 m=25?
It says h=11 m=47
